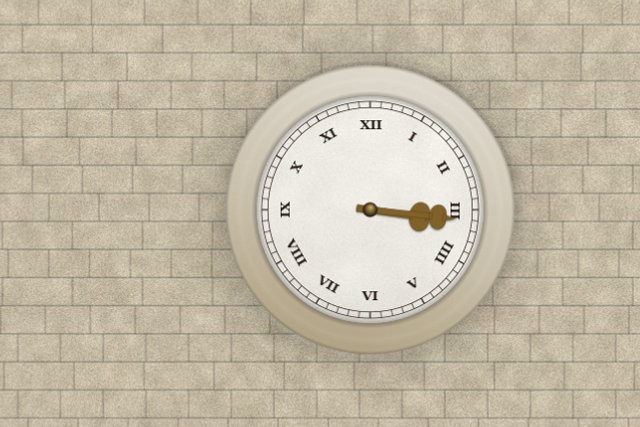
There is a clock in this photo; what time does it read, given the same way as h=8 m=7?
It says h=3 m=16
